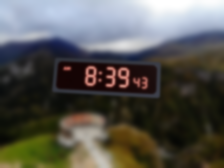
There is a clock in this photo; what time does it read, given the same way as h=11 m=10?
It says h=8 m=39
